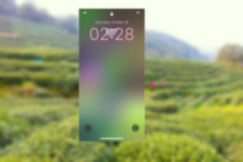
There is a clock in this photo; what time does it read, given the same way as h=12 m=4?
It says h=2 m=28
